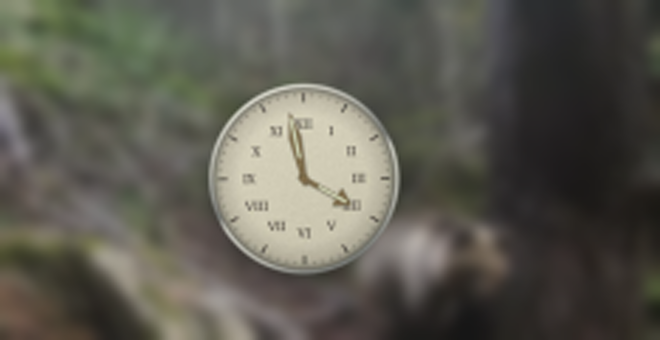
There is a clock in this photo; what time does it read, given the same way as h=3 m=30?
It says h=3 m=58
